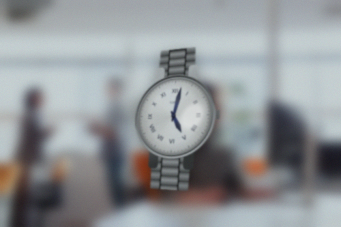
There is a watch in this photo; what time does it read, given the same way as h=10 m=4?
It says h=5 m=2
